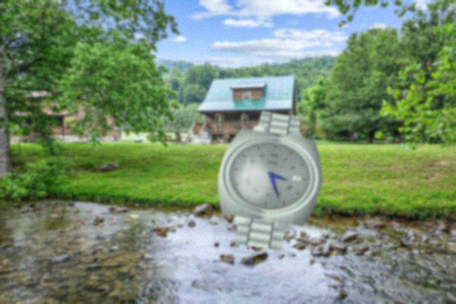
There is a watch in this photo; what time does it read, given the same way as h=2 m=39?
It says h=3 m=26
